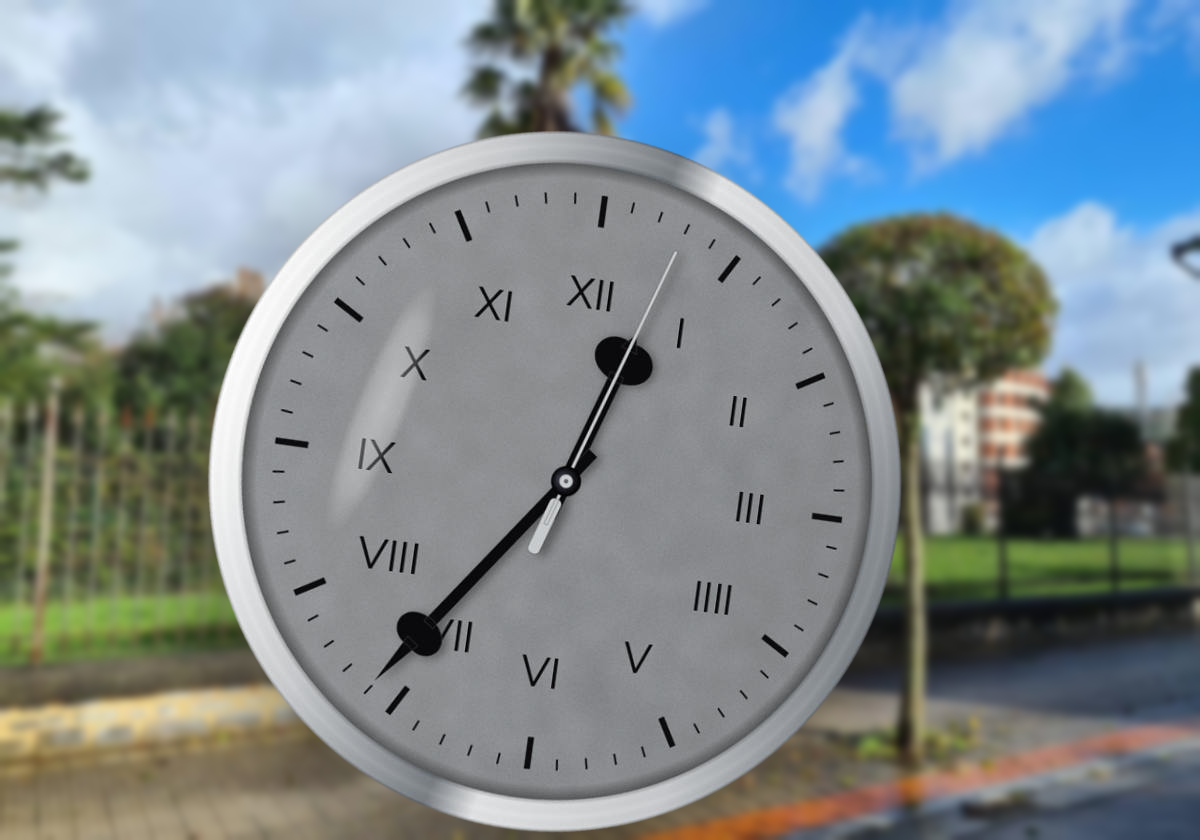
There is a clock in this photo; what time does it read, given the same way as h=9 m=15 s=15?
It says h=12 m=36 s=3
